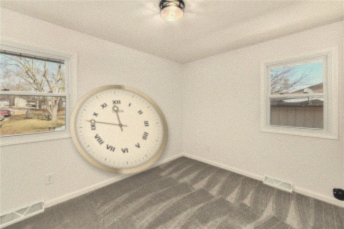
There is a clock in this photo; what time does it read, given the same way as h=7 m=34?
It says h=11 m=47
